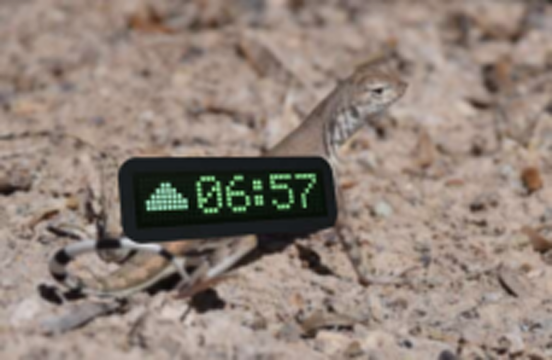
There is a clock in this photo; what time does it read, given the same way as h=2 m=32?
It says h=6 m=57
